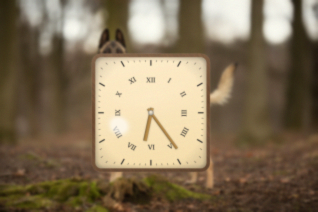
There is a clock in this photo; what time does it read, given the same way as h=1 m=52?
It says h=6 m=24
